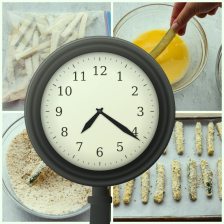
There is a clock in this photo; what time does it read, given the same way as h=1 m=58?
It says h=7 m=21
